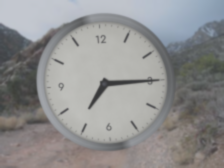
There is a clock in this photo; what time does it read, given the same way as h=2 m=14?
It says h=7 m=15
